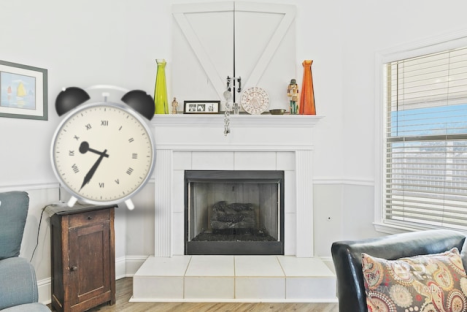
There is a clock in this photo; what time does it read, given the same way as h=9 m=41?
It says h=9 m=35
